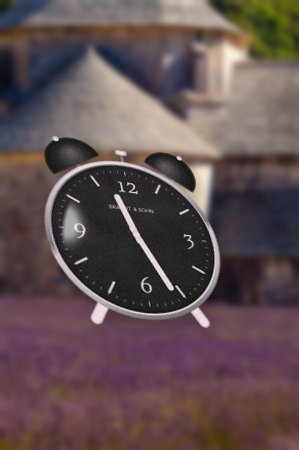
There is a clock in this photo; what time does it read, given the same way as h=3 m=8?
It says h=11 m=26
